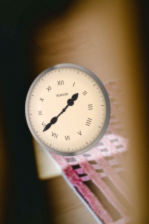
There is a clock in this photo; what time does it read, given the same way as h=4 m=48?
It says h=1 m=39
